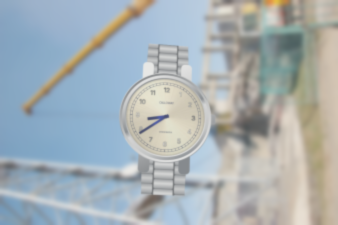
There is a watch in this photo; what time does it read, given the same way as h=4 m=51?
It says h=8 m=39
